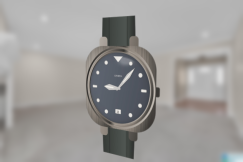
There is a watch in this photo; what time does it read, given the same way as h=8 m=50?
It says h=9 m=7
